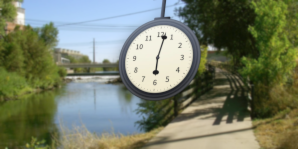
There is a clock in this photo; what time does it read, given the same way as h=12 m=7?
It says h=6 m=2
